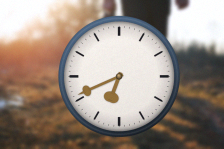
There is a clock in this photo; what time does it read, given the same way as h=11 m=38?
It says h=6 m=41
